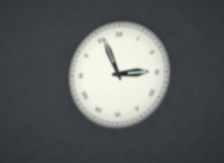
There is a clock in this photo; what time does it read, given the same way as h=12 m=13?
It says h=2 m=56
